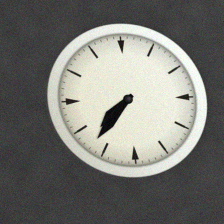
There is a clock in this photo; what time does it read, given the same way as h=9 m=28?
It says h=7 m=37
